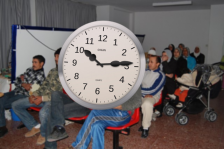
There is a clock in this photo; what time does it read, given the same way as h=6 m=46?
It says h=10 m=14
